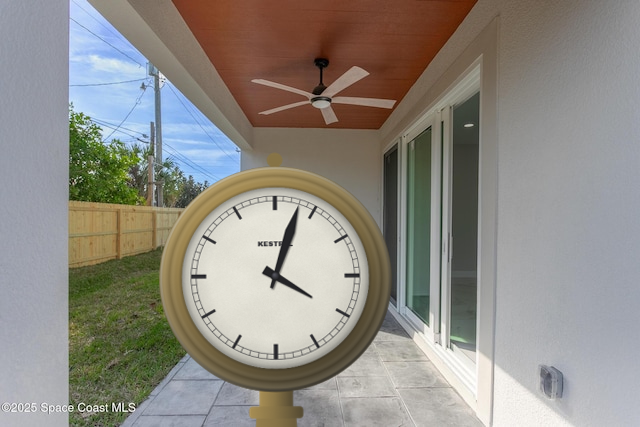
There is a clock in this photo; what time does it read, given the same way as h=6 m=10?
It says h=4 m=3
